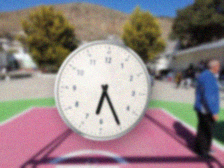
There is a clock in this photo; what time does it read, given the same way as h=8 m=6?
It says h=6 m=25
